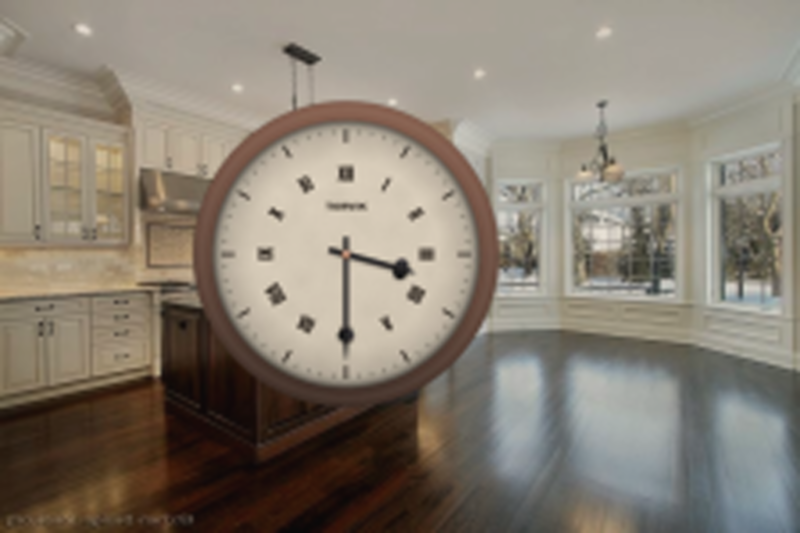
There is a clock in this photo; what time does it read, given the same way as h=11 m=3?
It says h=3 m=30
